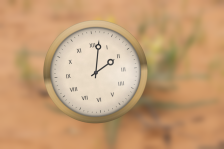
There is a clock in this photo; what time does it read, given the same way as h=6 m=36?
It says h=2 m=2
